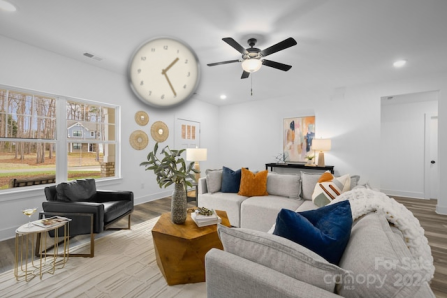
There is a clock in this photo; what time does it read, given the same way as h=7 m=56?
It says h=1 m=25
